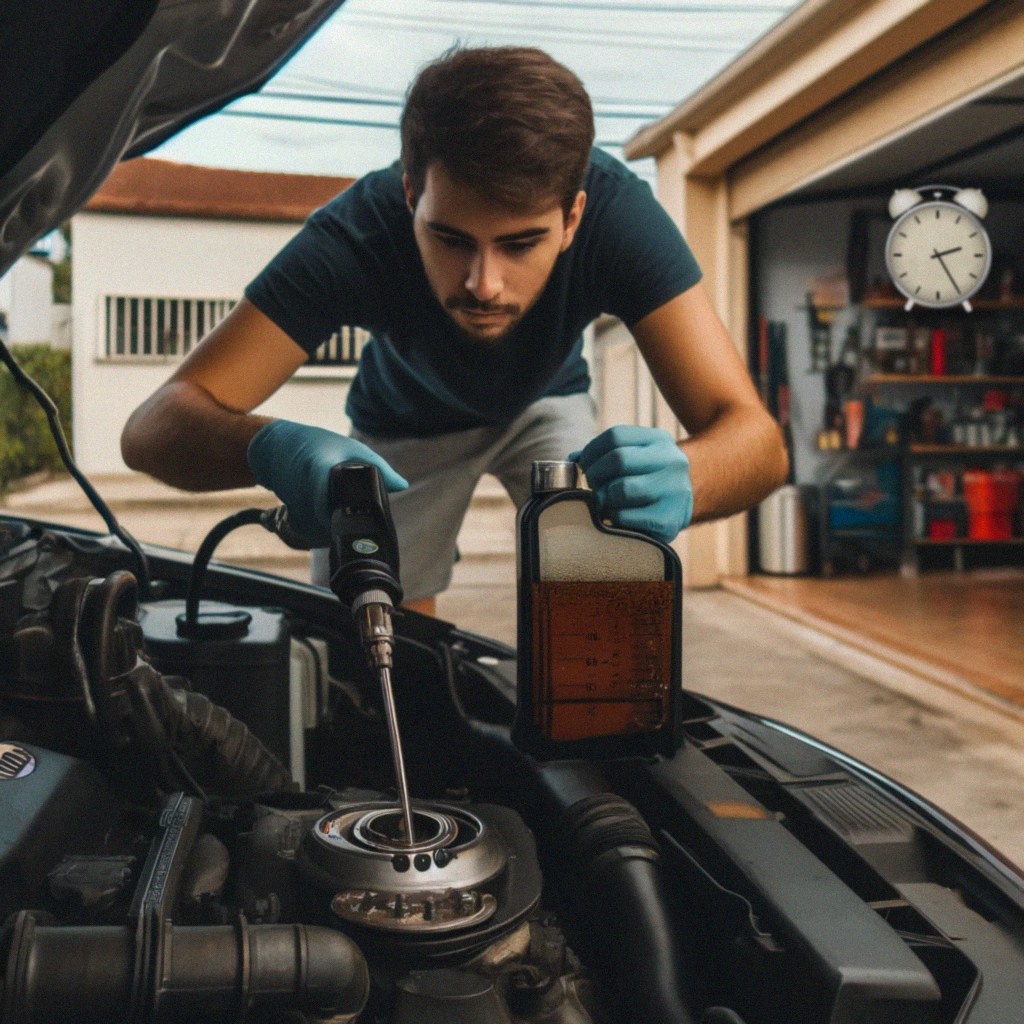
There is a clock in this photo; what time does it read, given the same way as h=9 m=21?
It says h=2 m=25
